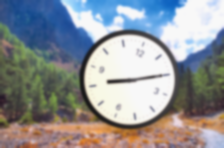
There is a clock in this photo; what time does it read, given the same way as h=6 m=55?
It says h=8 m=10
